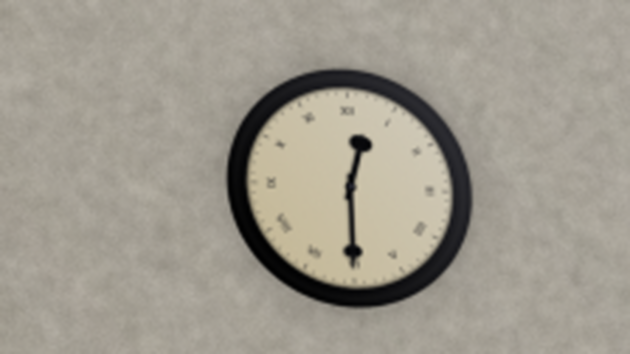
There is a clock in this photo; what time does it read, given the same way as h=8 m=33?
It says h=12 m=30
